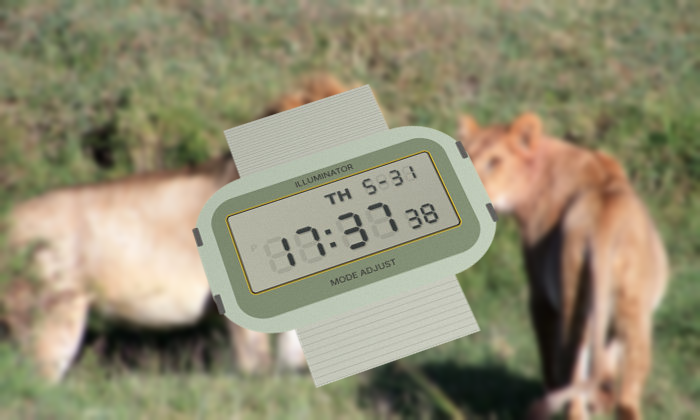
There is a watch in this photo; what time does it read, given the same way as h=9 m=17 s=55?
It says h=17 m=37 s=38
